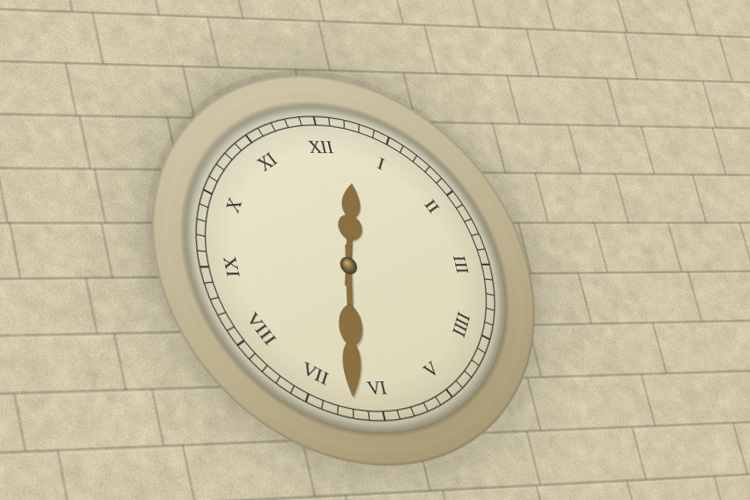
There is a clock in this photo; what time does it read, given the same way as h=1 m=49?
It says h=12 m=32
